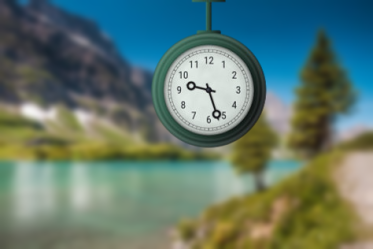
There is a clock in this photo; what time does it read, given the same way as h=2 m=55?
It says h=9 m=27
